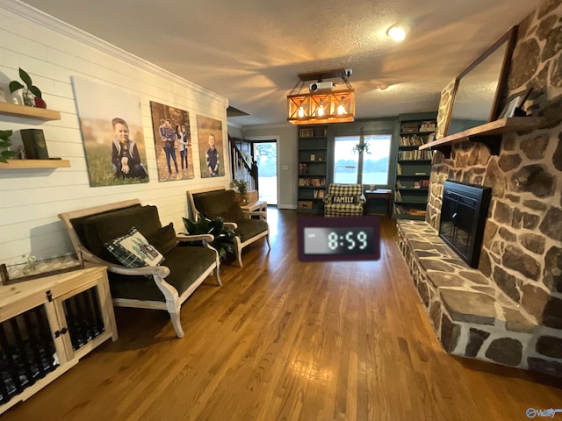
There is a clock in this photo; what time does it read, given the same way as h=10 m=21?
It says h=8 m=59
